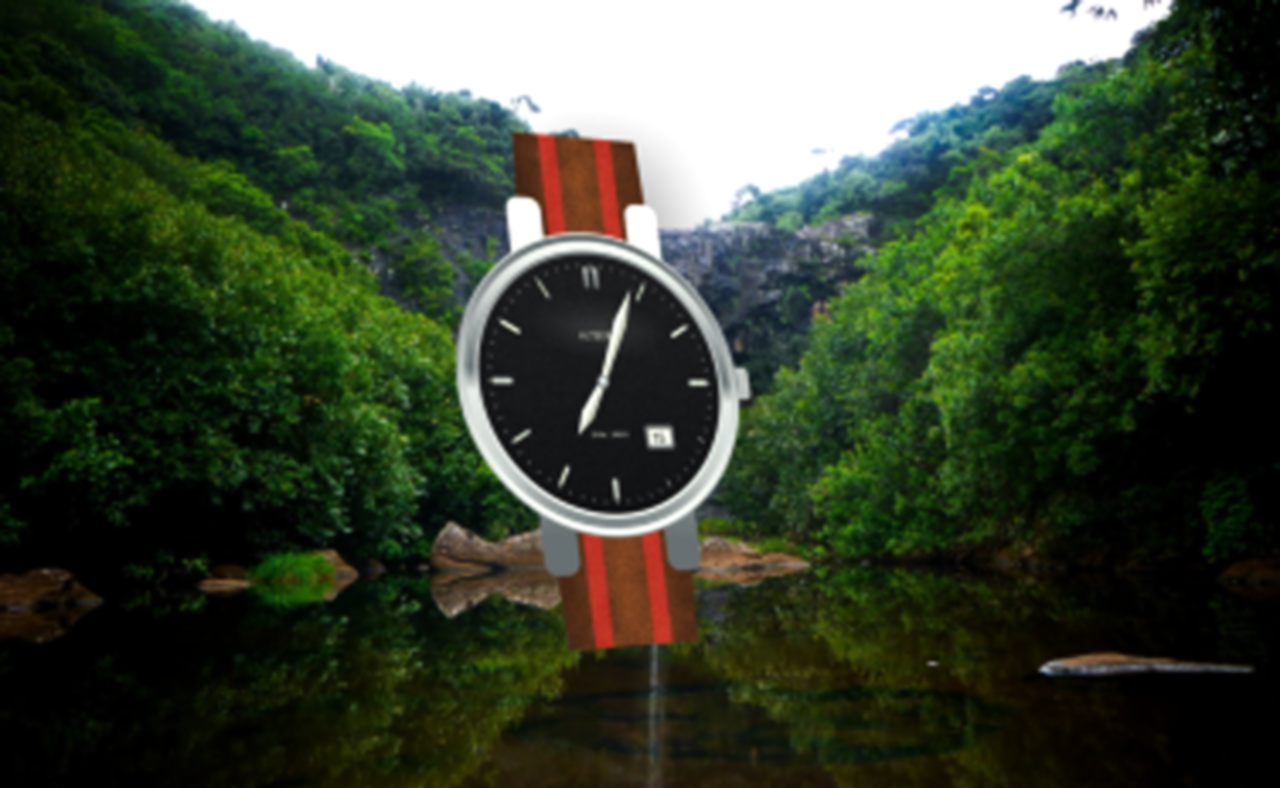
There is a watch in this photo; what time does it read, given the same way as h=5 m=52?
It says h=7 m=4
